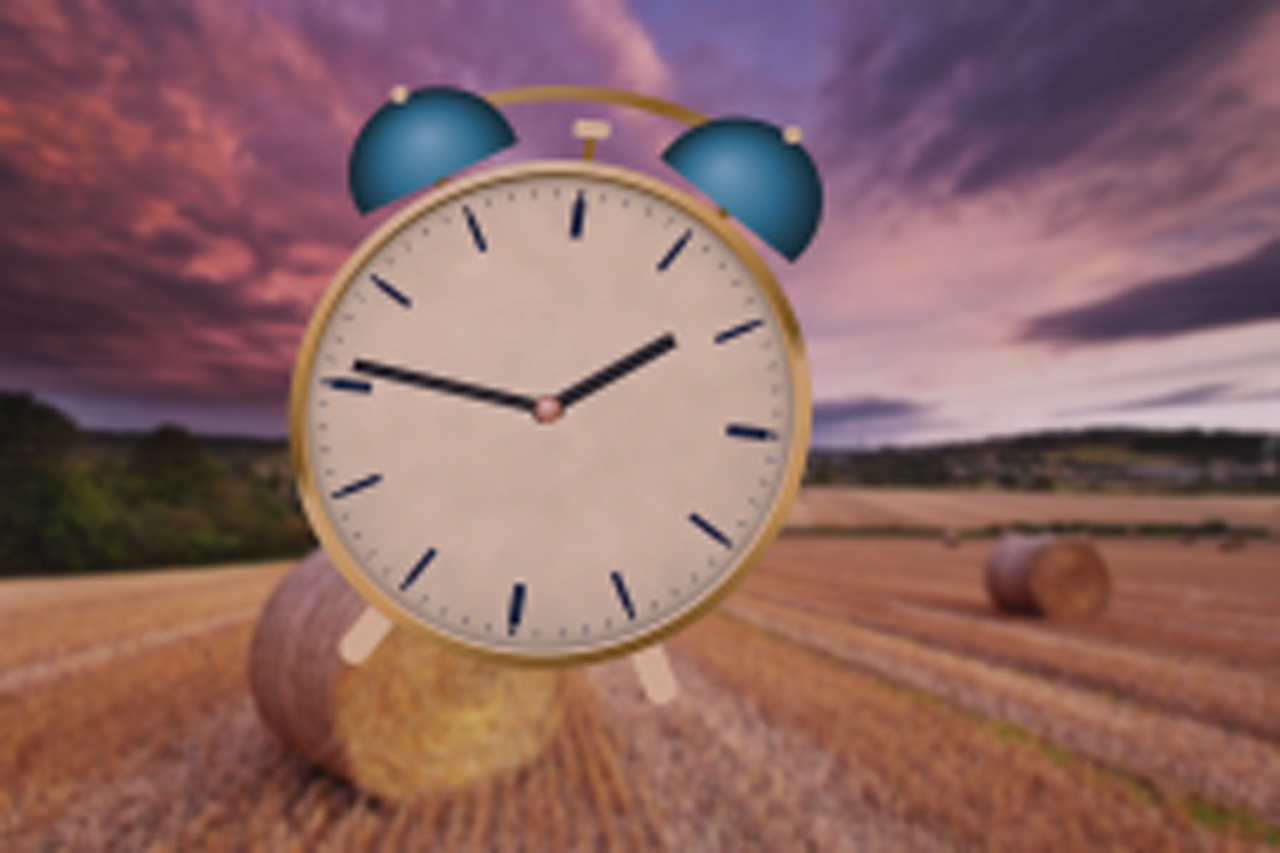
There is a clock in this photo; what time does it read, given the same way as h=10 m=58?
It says h=1 m=46
